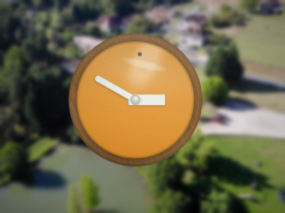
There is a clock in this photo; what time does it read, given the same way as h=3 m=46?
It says h=2 m=49
